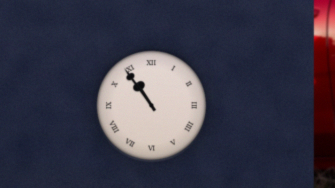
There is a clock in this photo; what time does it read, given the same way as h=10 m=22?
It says h=10 m=54
